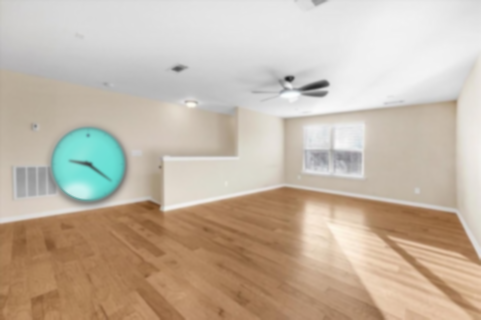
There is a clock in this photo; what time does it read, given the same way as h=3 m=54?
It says h=9 m=21
